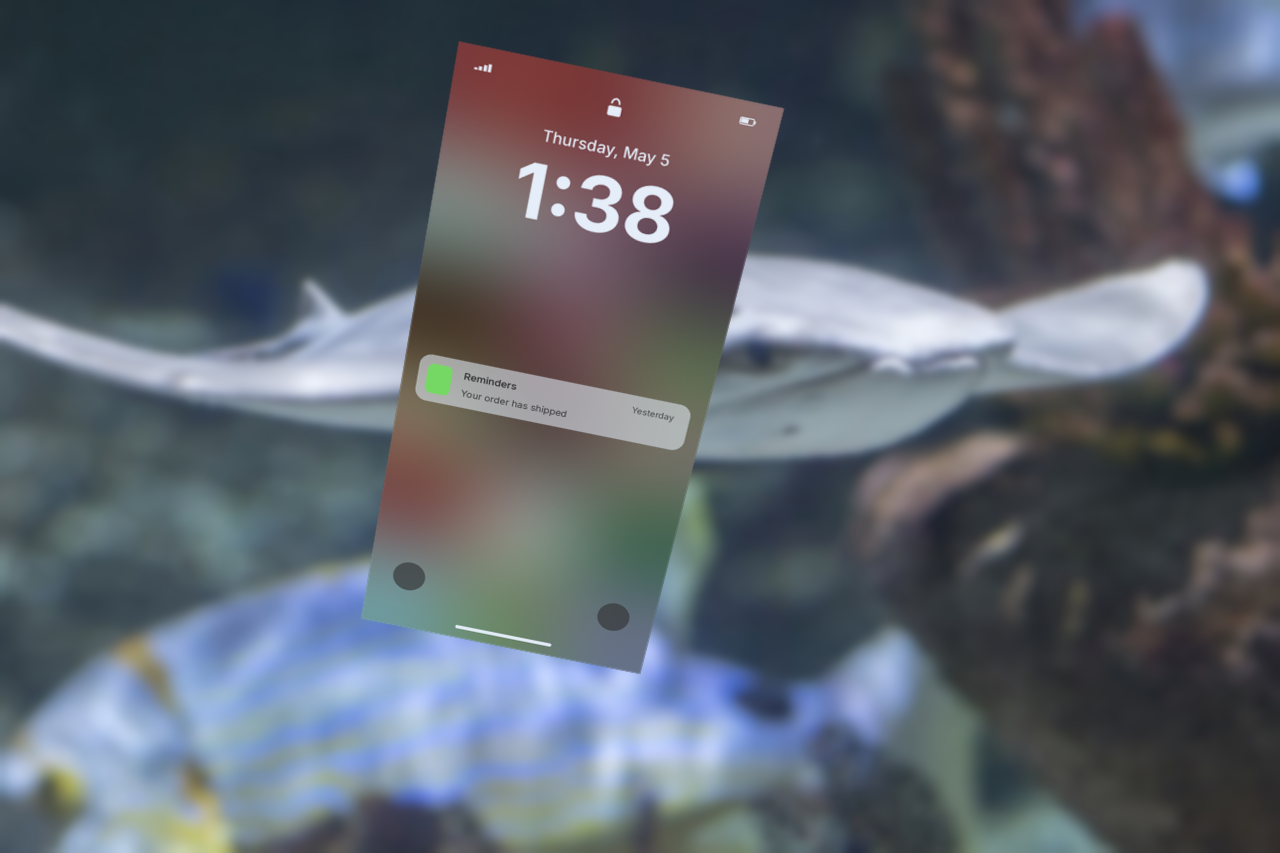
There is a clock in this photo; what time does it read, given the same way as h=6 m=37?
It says h=1 m=38
